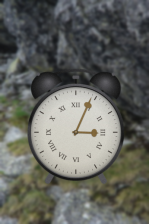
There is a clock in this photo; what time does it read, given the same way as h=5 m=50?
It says h=3 m=4
